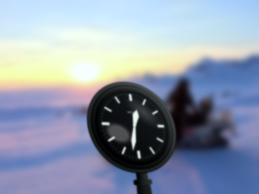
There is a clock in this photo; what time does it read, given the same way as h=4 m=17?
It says h=12 m=32
